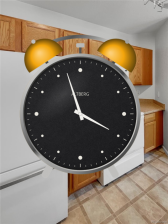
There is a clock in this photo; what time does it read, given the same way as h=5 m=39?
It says h=3 m=57
